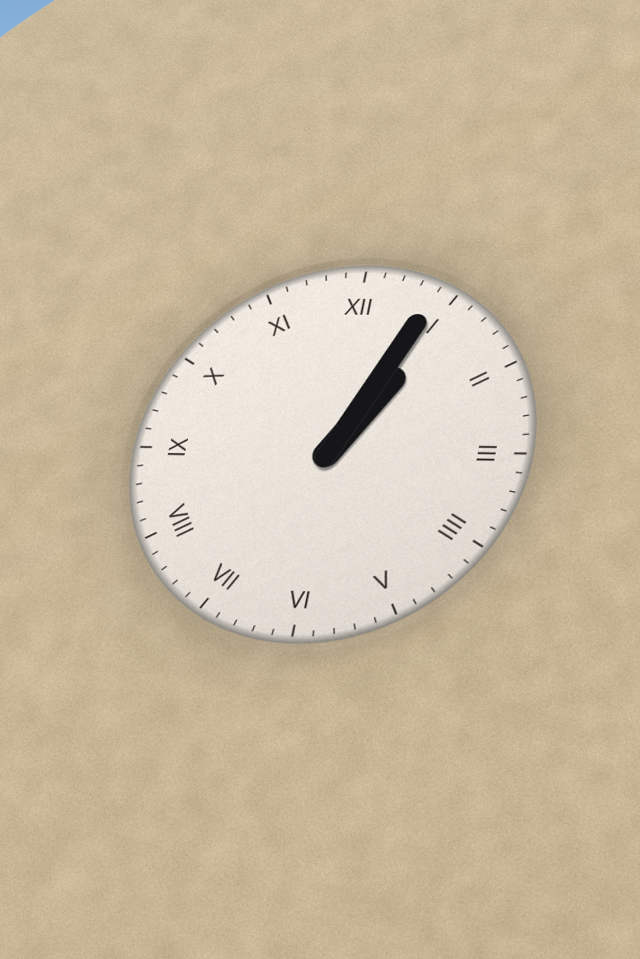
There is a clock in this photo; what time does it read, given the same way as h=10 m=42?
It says h=1 m=4
